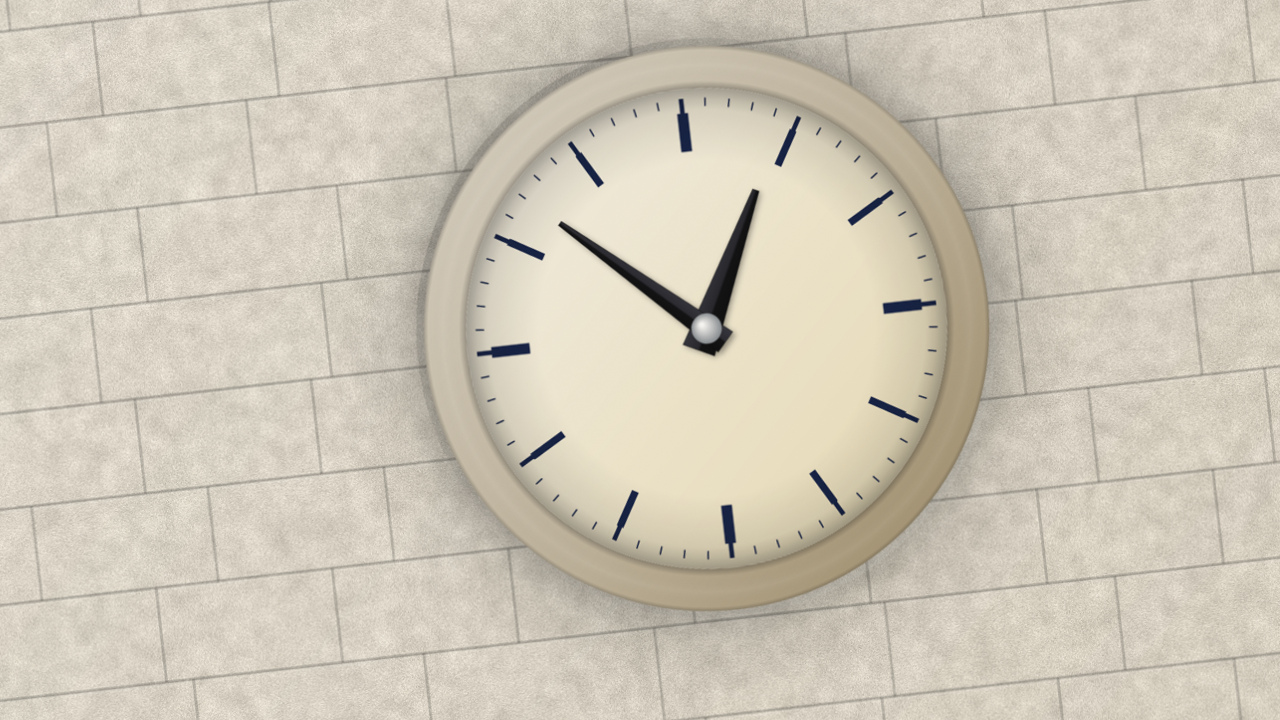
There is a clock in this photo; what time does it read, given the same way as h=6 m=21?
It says h=12 m=52
